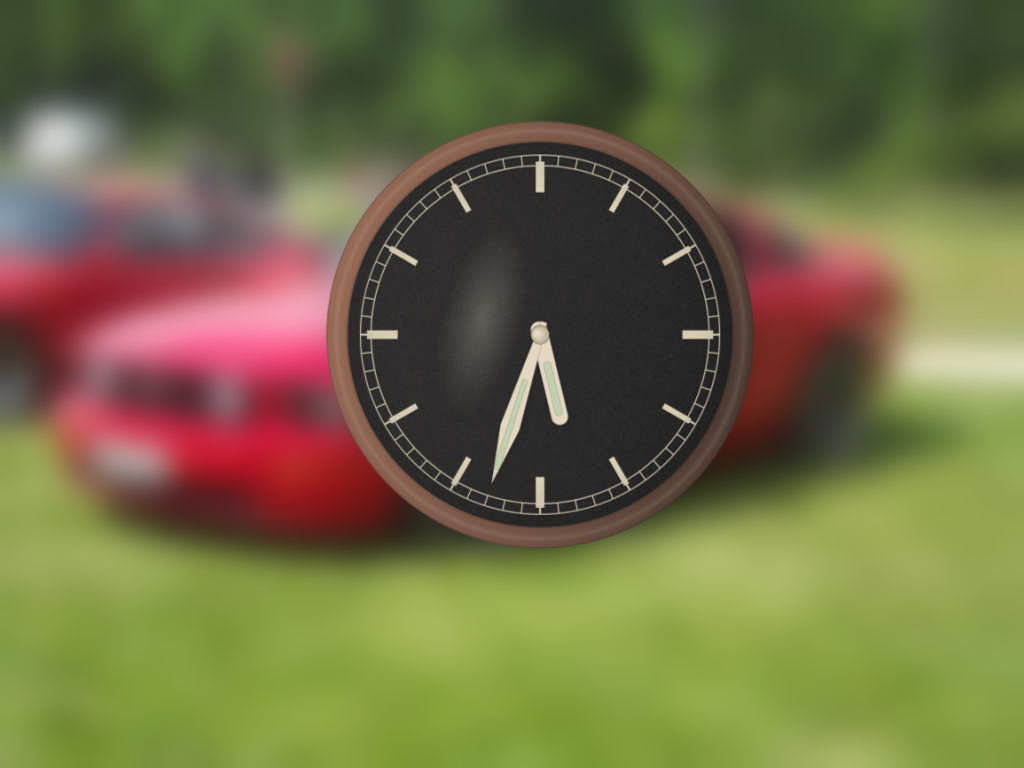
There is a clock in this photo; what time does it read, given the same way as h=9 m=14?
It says h=5 m=33
